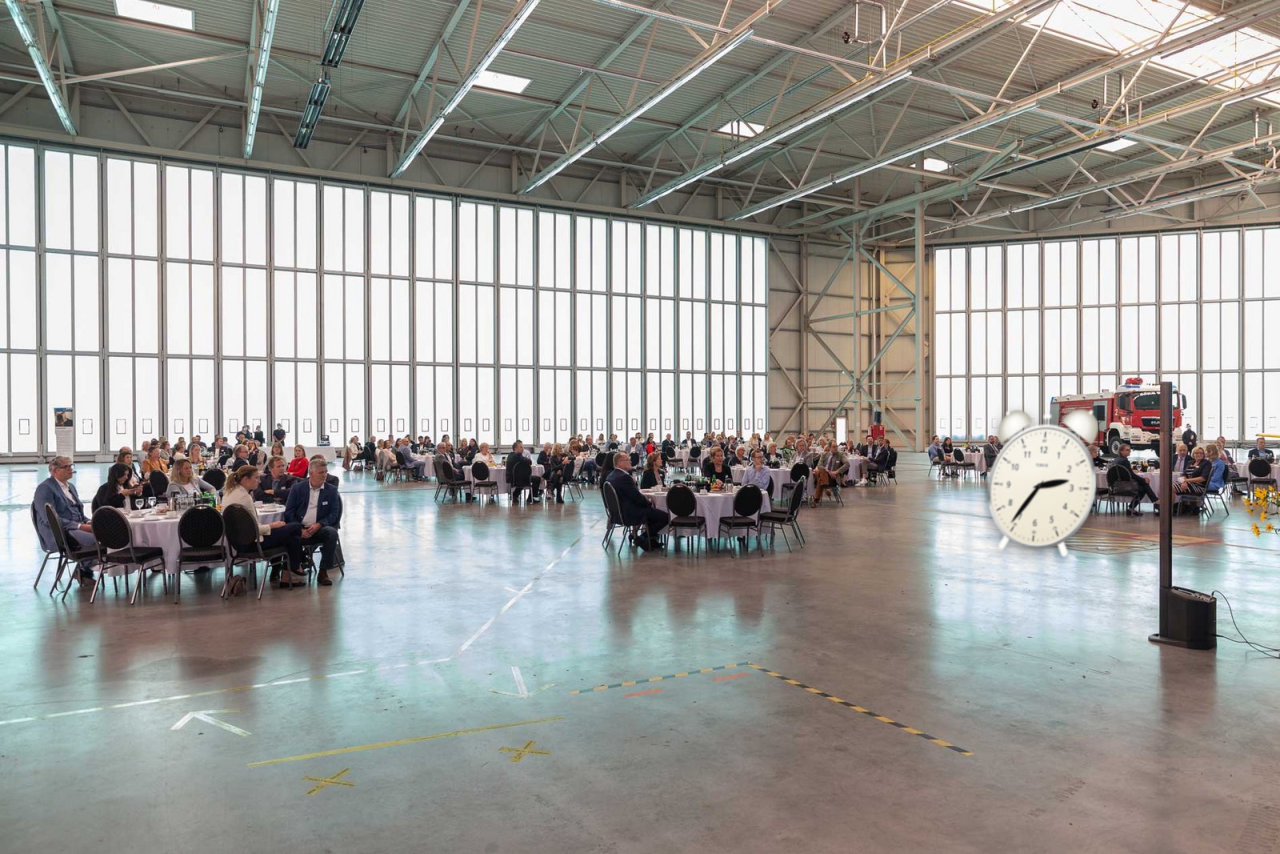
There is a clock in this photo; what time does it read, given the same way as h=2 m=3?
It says h=2 m=36
